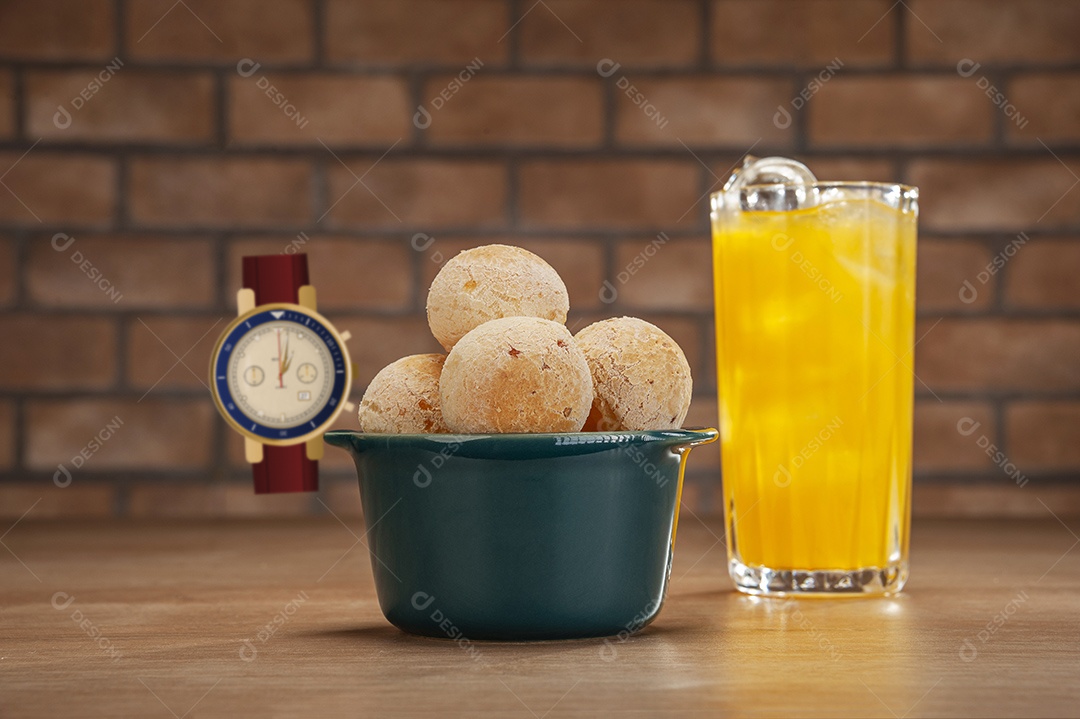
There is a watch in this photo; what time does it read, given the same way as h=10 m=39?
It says h=1 m=2
